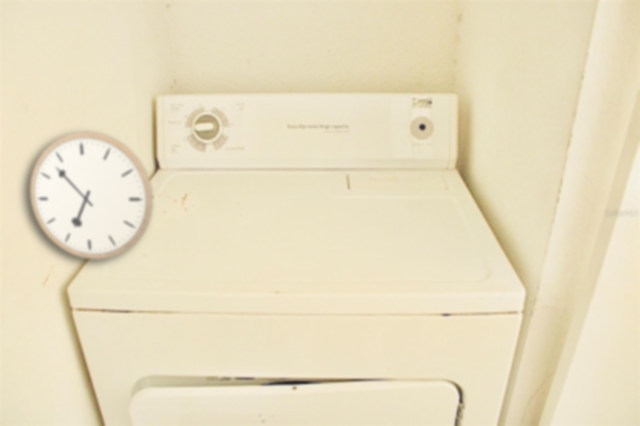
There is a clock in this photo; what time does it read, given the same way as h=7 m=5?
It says h=6 m=53
